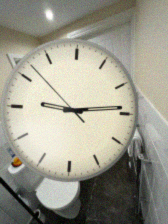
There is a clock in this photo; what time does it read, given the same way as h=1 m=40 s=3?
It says h=9 m=13 s=52
